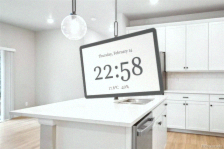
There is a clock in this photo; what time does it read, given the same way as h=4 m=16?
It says h=22 m=58
